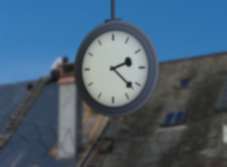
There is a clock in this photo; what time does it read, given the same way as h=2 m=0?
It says h=2 m=22
